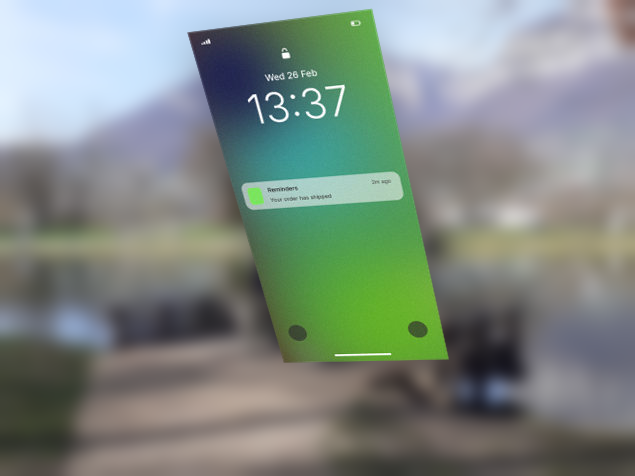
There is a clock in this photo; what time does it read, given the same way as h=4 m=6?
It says h=13 m=37
